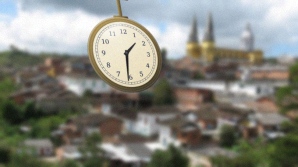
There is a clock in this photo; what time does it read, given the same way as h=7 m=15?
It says h=1 m=31
